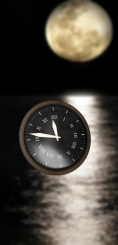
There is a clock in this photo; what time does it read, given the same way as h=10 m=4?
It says h=11 m=47
